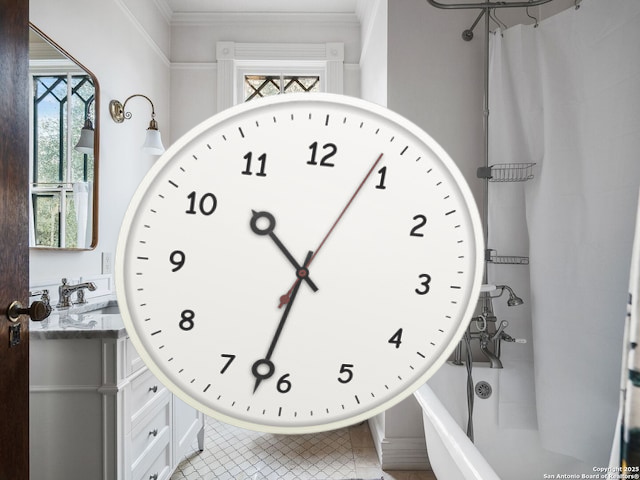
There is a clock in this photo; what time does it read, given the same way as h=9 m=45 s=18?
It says h=10 m=32 s=4
